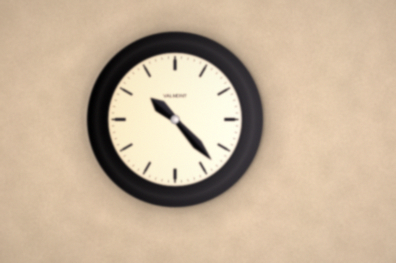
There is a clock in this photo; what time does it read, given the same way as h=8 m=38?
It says h=10 m=23
